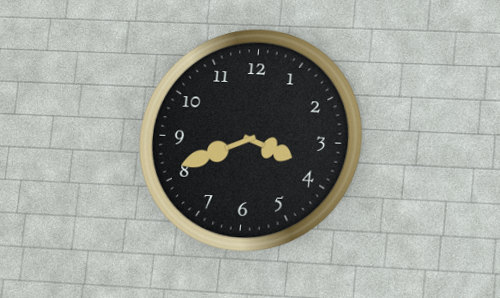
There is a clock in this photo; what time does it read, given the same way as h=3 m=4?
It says h=3 m=41
